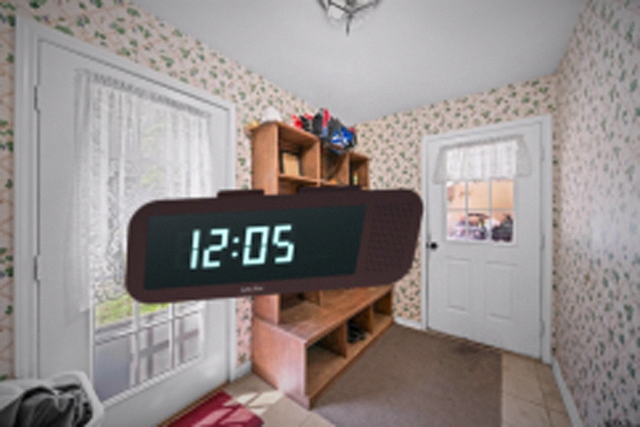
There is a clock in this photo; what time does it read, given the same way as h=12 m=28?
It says h=12 m=5
